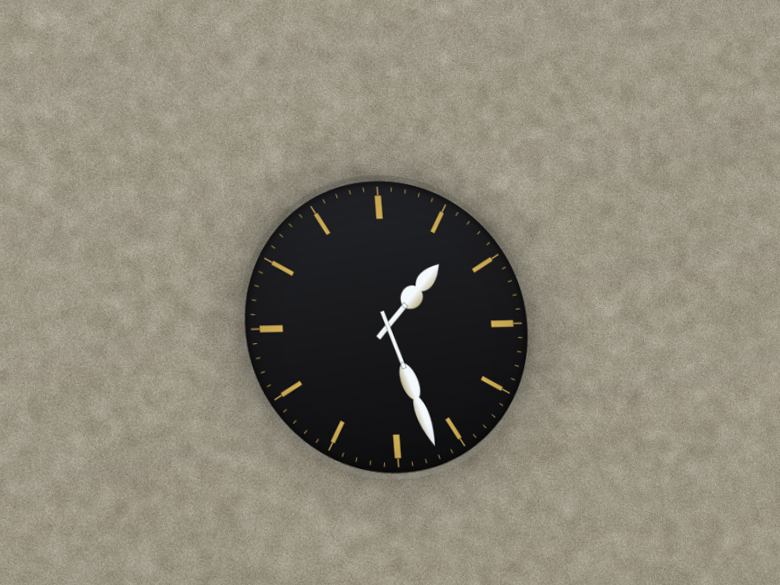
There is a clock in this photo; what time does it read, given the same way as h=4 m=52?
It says h=1 m=27
